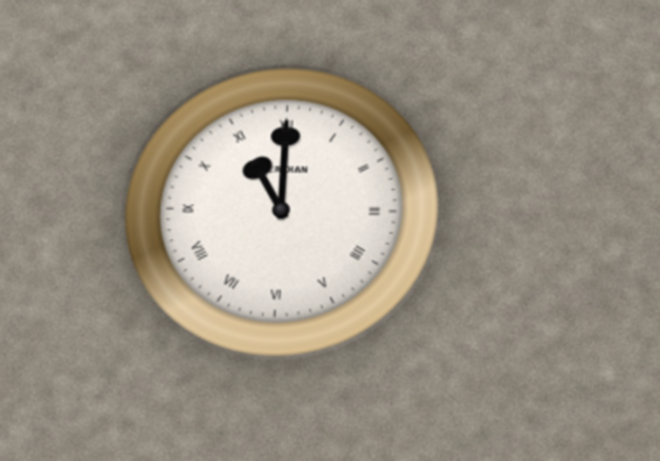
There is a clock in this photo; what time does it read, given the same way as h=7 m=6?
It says h=11 m=0
